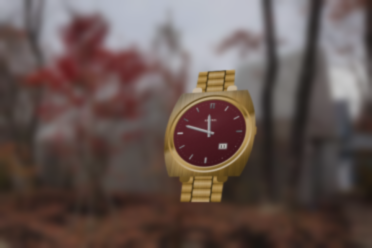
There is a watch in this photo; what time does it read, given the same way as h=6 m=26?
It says h=11 m=48
